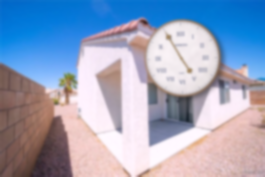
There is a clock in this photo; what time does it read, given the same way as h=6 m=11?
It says h=4 m=55
